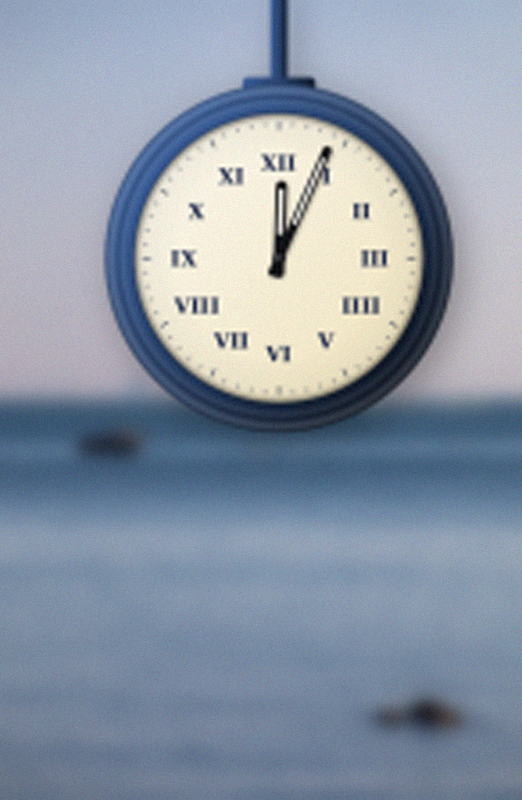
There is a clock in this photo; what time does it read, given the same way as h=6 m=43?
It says h=12 m=4
